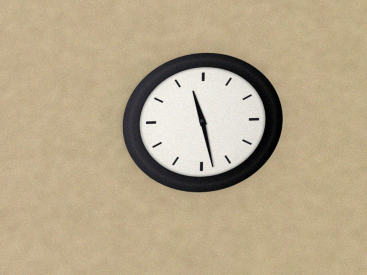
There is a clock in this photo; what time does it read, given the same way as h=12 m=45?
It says h=11 m=28
